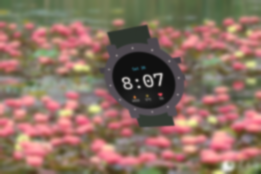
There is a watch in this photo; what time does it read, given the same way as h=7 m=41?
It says h=8 m=7
